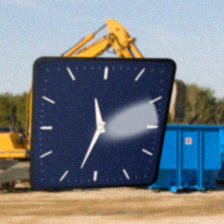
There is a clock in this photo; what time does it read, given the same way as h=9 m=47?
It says h=11 m=33
